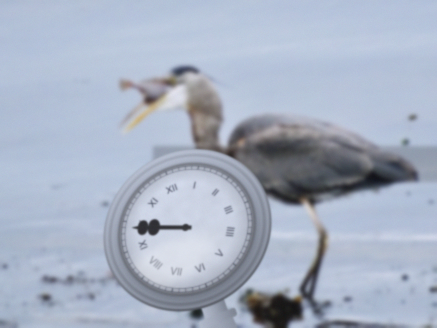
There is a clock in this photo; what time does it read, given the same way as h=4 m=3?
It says h=9 m=49
